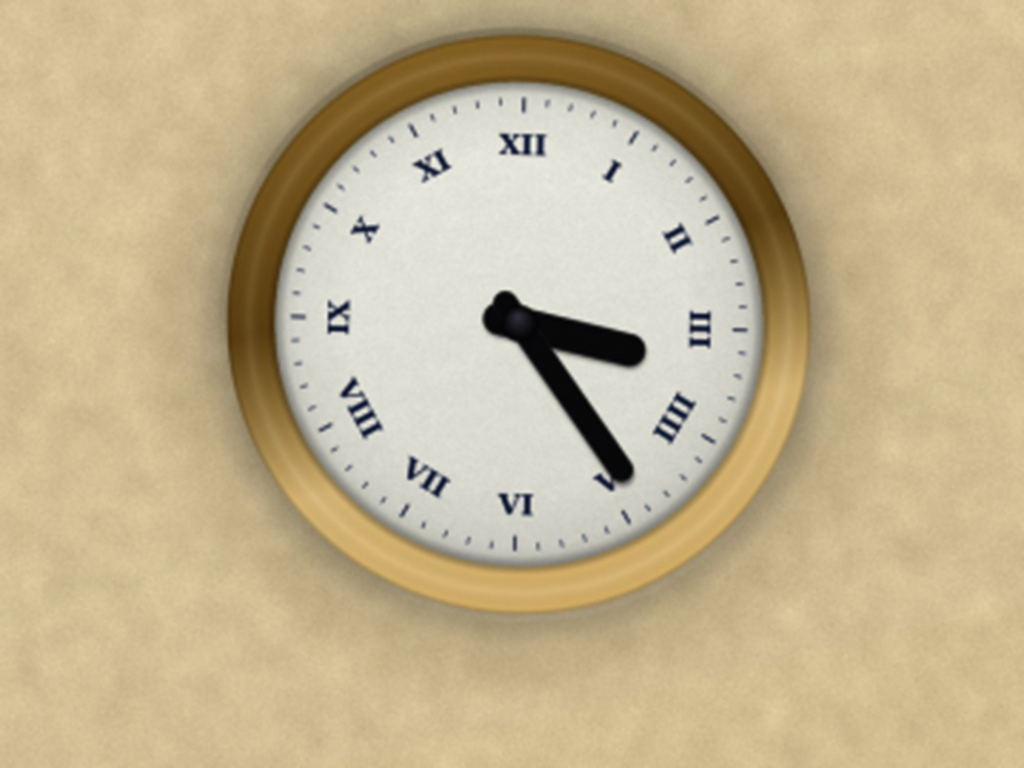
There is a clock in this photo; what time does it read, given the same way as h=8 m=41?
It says h=3 m=24
